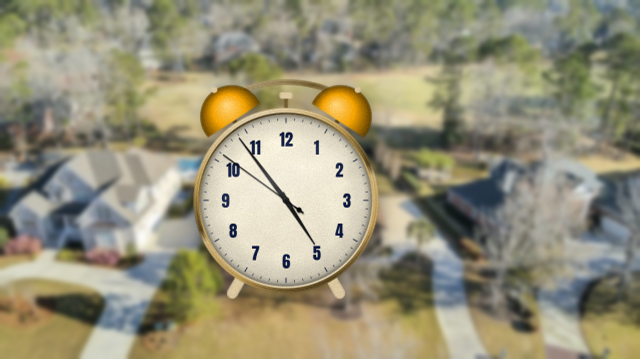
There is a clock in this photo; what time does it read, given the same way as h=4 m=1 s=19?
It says h=4 m=53 s=51
